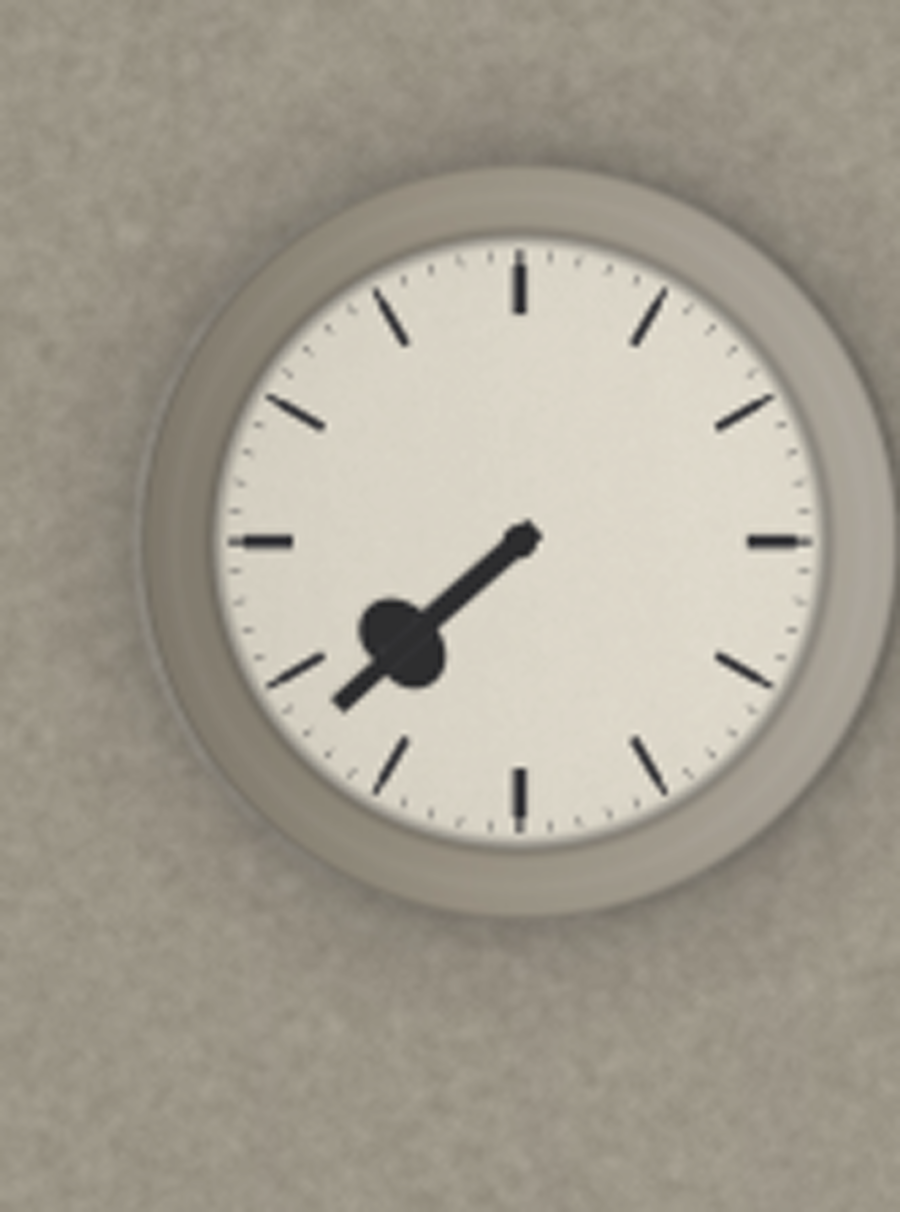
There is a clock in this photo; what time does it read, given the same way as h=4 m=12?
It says h=7 m=38
